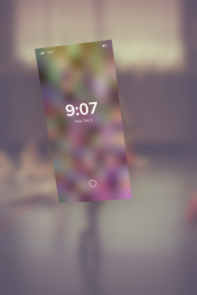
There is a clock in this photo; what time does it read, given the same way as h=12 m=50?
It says h=9 m=7
